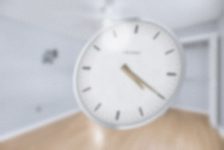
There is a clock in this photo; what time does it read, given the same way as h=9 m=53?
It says h=4 m=20
